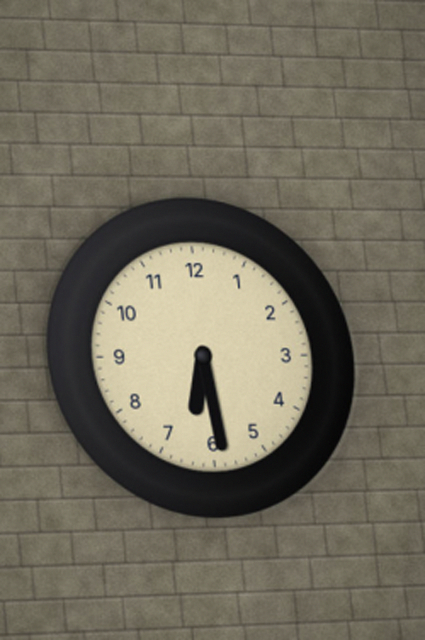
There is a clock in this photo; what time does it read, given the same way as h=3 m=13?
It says h=6 m=29
